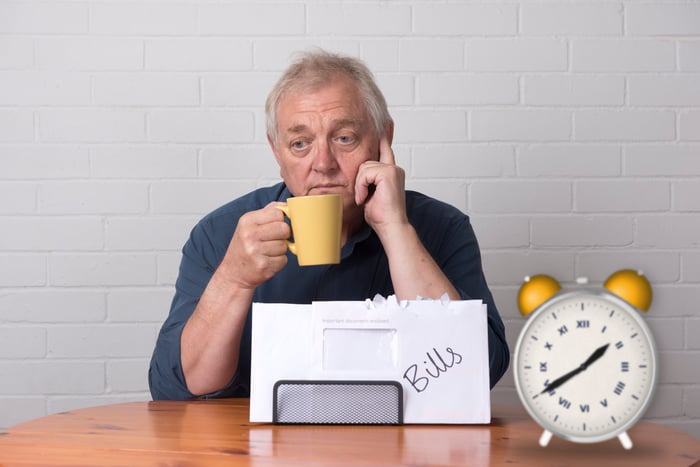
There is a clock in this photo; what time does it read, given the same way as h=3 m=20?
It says h=1 m=40
